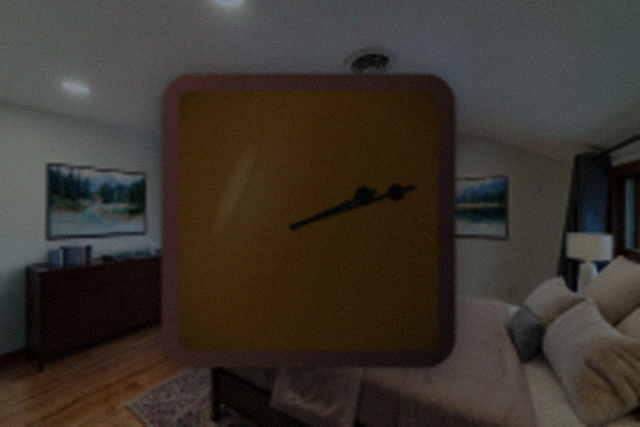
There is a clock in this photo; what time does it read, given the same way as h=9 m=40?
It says h=2 m=12
